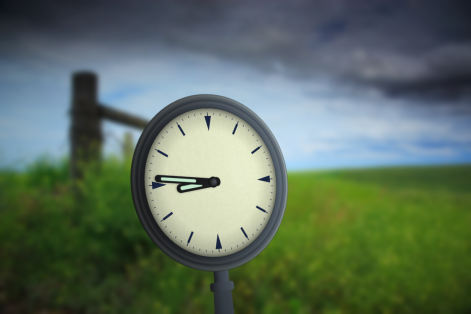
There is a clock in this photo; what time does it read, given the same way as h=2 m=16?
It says h=8 m=46
